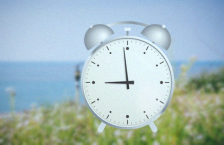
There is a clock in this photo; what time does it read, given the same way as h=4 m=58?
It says h=8 m=59
